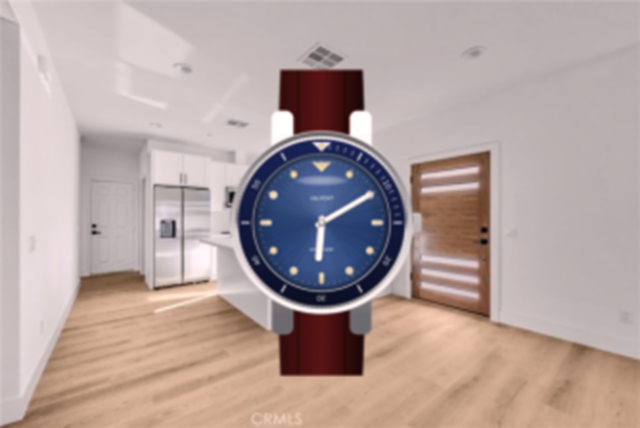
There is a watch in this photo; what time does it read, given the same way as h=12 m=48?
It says h=6 m=10
